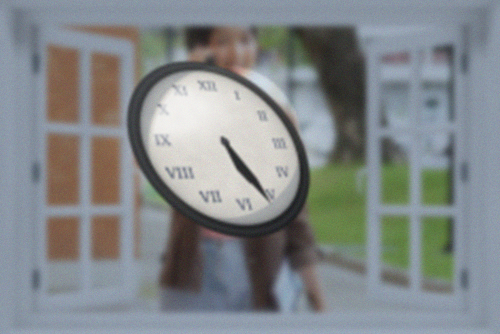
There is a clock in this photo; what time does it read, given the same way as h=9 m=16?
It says h=5 m=26
